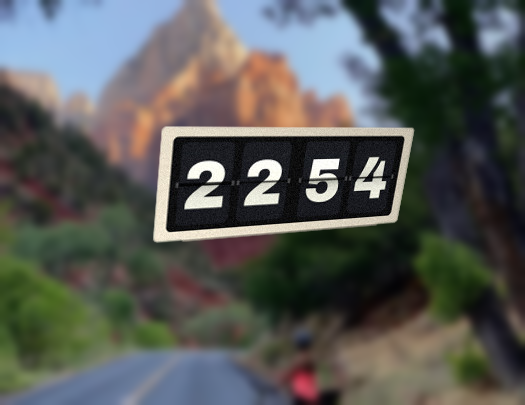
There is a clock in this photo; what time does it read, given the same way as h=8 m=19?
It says h=22 m=54
